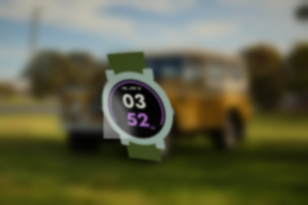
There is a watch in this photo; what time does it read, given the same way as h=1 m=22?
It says h=3 m=52
